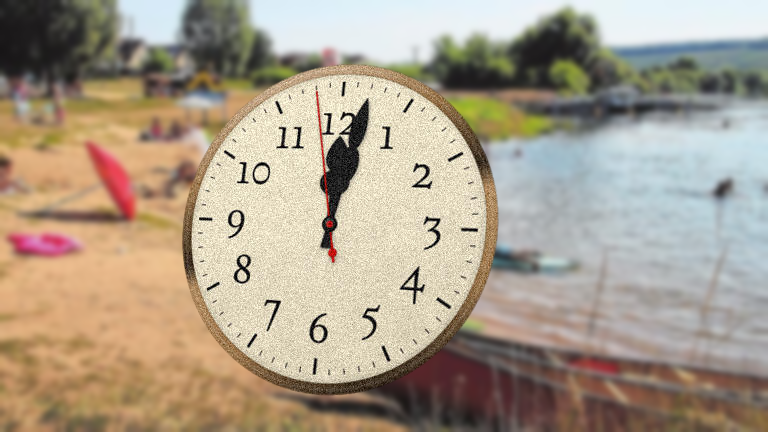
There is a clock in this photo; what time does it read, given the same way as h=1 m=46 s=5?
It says h=12 m=1 s=58
